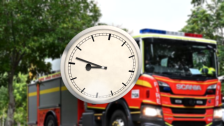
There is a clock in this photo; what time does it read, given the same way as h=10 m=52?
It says h=8 m=47
